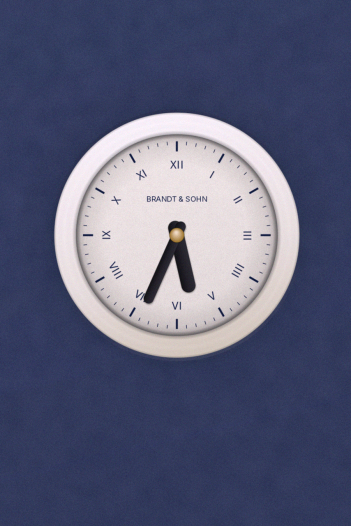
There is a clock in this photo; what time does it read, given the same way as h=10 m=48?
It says h=5 m=34
